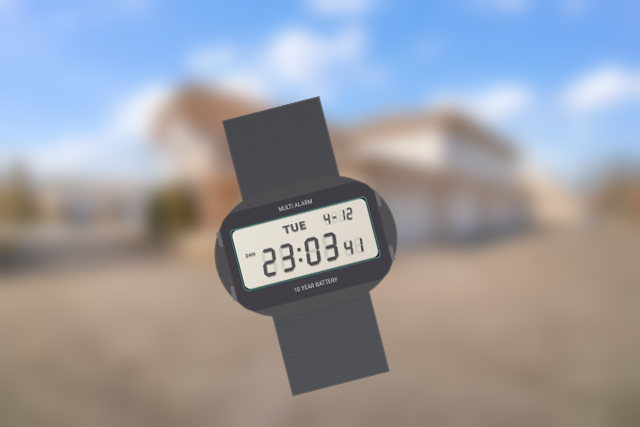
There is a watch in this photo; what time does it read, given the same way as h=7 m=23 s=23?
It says h=23 m=3 s=41
